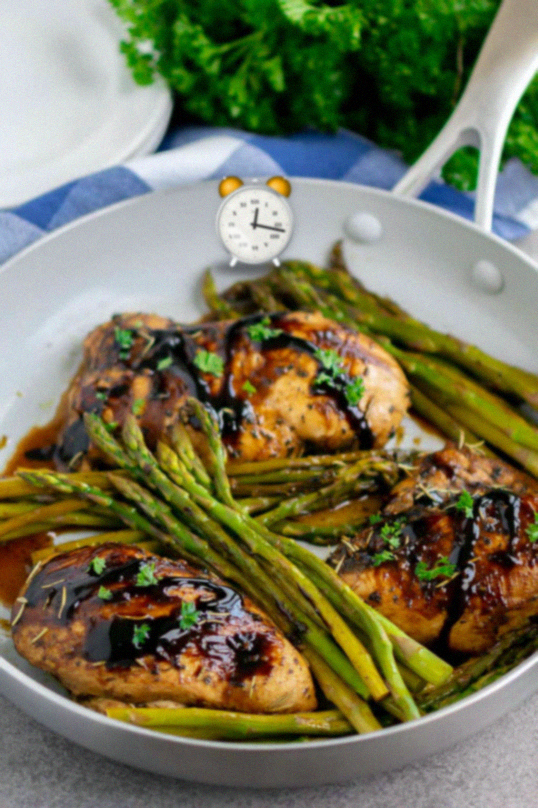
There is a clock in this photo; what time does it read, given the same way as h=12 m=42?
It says h=12 m=17
